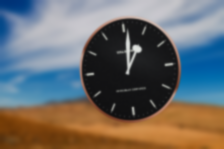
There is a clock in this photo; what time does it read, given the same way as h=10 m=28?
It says h=1 m=1
